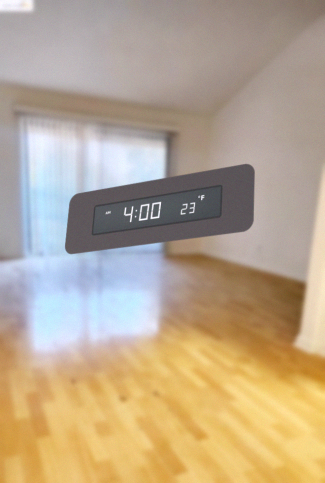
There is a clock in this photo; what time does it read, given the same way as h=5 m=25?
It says h=4 m=0
